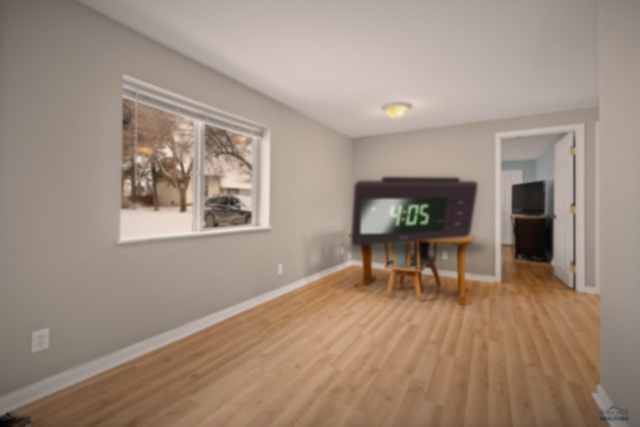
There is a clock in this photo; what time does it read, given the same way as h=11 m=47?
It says h=4 m=5
